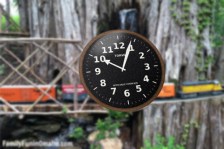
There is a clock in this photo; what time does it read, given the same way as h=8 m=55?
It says h=10 m=4
